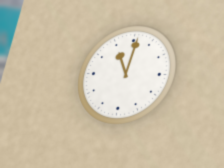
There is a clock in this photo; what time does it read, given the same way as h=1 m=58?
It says h=11 m=1
